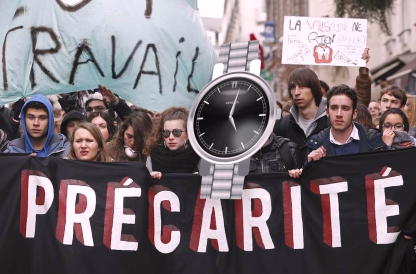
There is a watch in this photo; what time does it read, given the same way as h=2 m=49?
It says h=5 m=2
